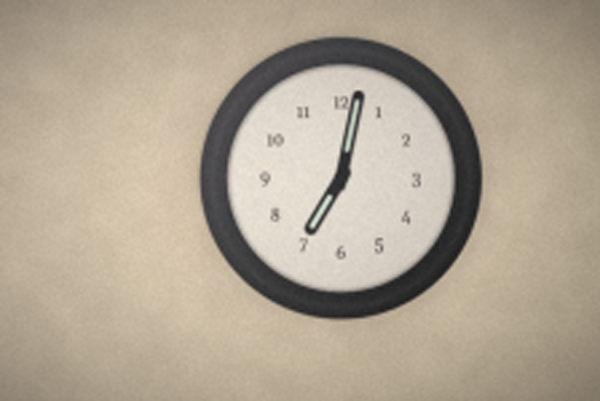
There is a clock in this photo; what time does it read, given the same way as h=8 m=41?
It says h=7 m=2
